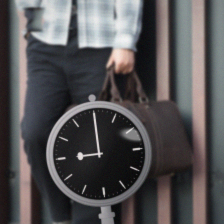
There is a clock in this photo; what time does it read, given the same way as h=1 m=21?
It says h=9 m=0
